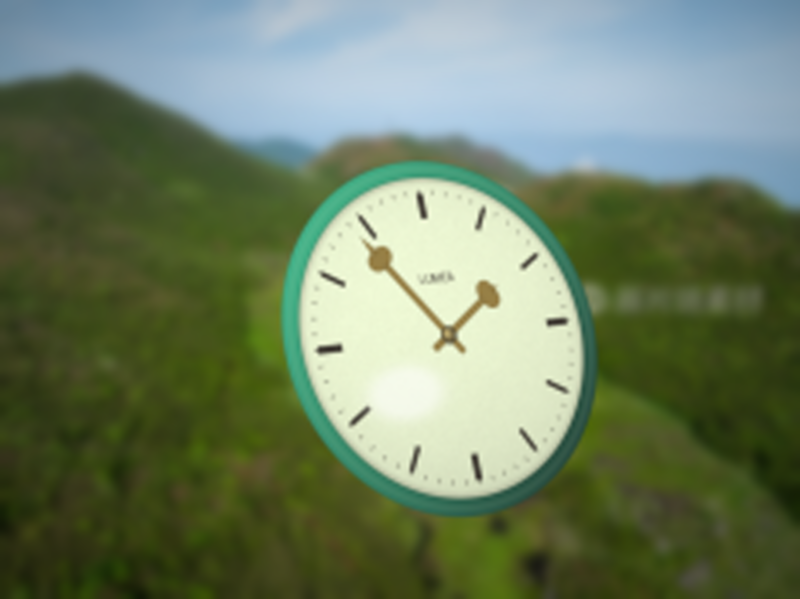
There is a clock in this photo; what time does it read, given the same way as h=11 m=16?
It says h=1 m=54
